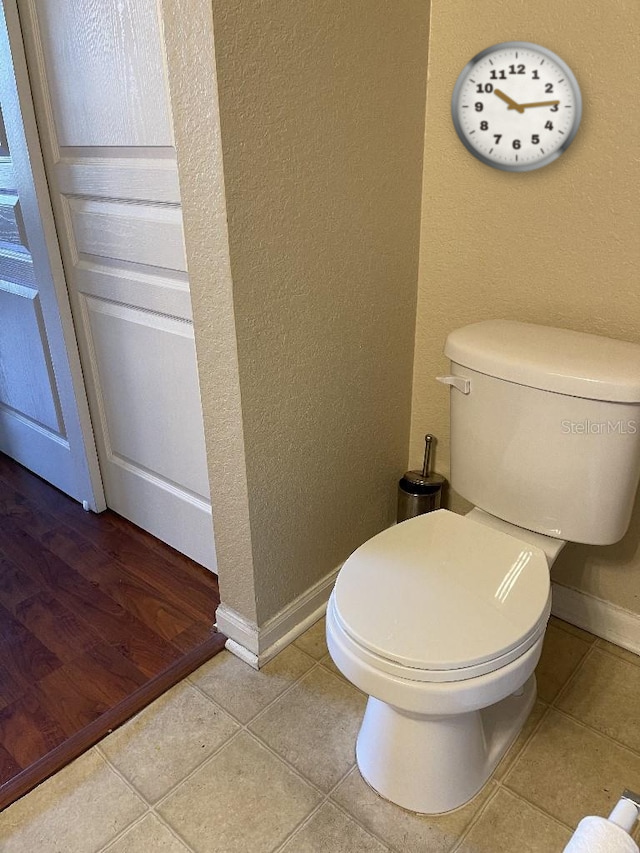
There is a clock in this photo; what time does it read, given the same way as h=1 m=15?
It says h=10 m=14
